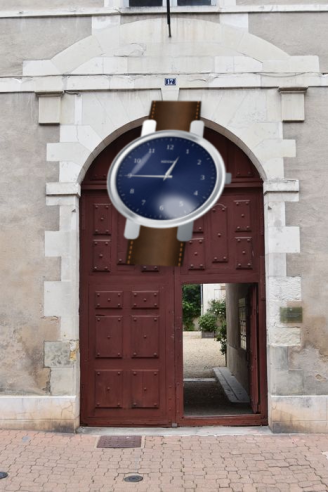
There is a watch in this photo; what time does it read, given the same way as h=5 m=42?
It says h=12 m=45
